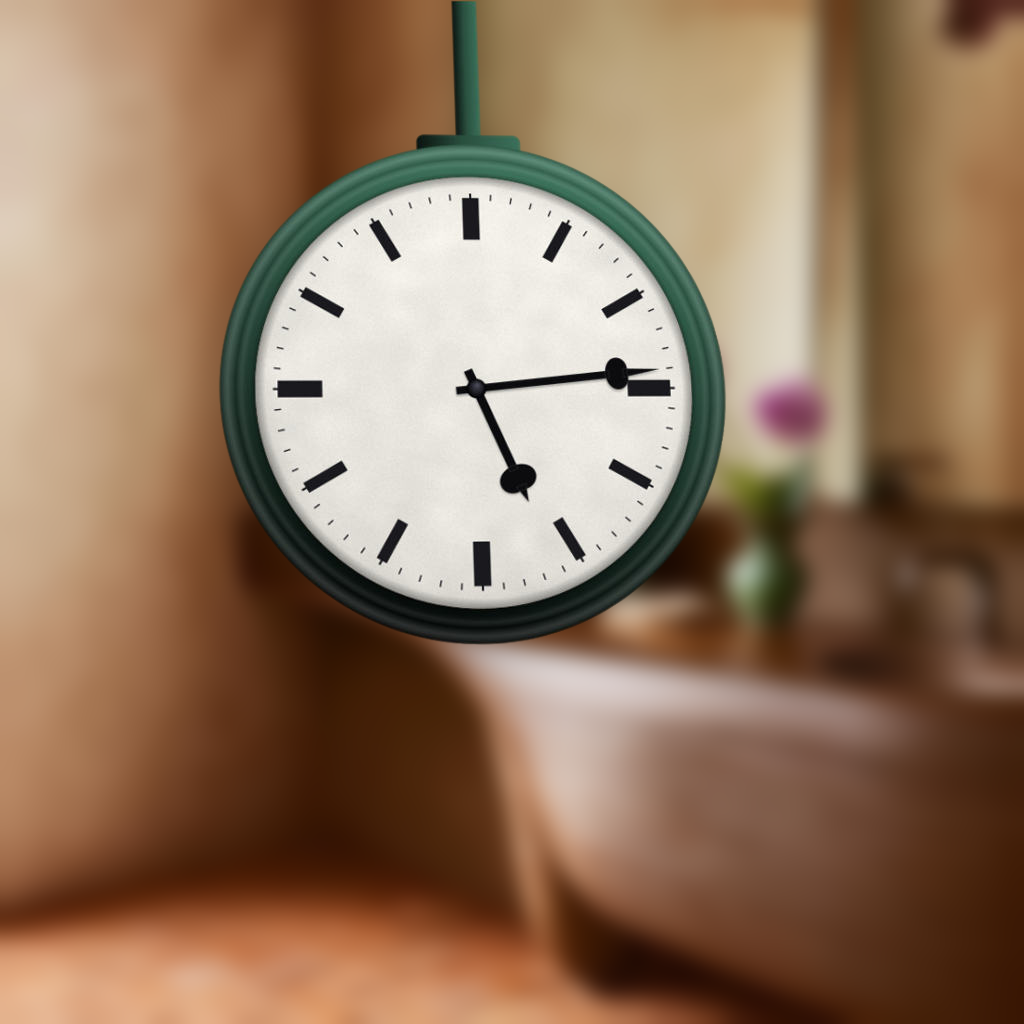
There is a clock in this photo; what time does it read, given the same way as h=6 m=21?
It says h=5 m=14
